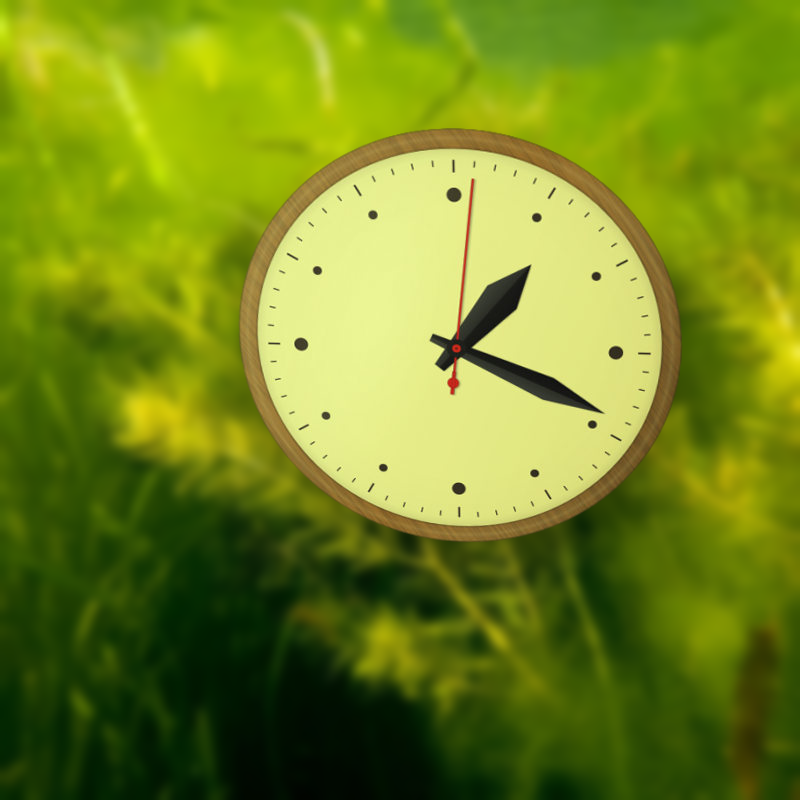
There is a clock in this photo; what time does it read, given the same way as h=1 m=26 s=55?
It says h=1 m=19 s=1
